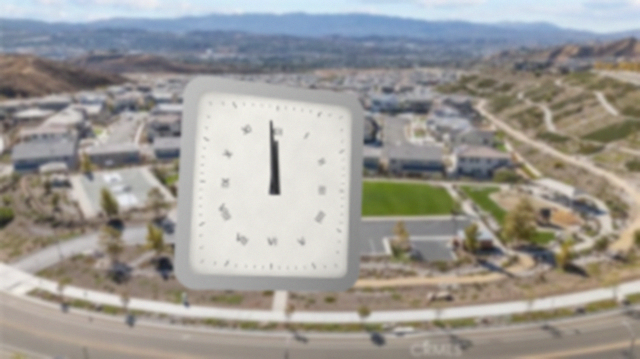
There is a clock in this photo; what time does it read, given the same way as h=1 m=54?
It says h=11 m=59
